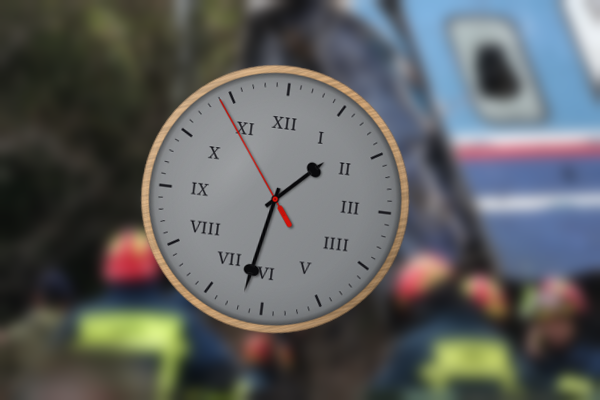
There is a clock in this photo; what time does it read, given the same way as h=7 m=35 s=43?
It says h=1 m=31 s=54
